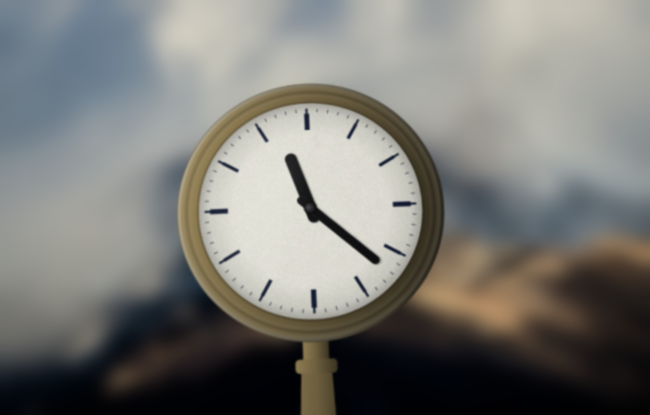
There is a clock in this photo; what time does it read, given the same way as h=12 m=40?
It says h=11 m=22
